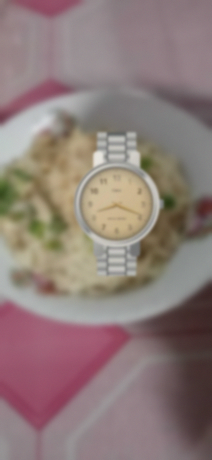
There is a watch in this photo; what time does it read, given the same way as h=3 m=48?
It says h=8 m=19
